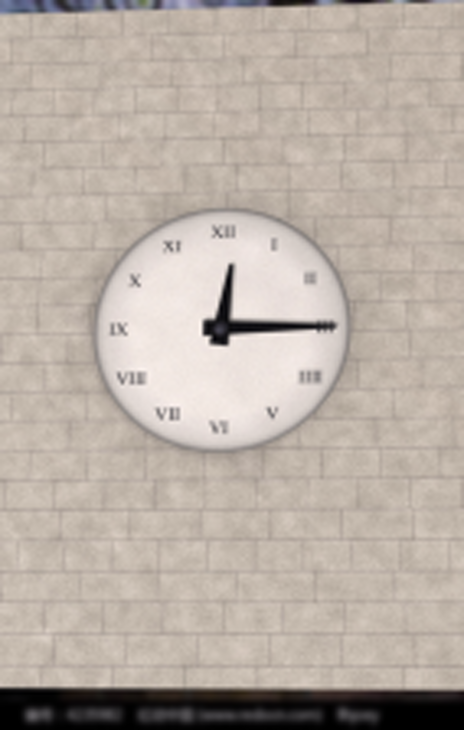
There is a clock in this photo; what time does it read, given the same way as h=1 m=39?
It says h=12 m=15
